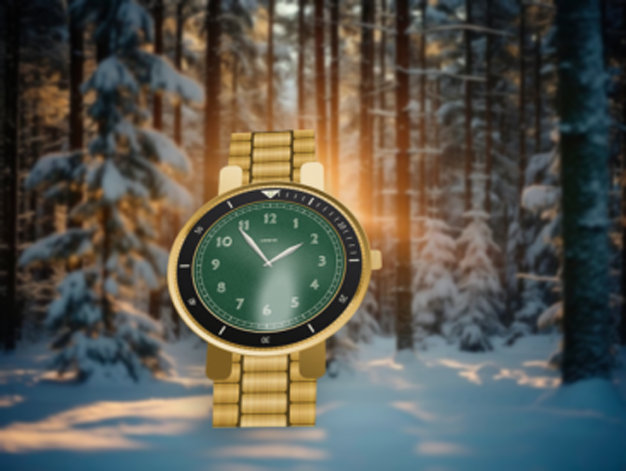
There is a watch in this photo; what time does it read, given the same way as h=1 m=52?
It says h=1 m=54
